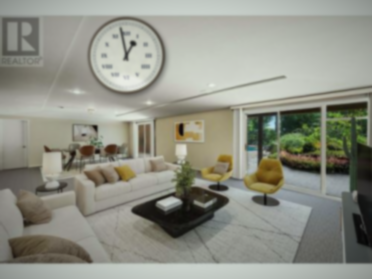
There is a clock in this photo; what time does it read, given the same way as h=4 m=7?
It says h=12 m=58
